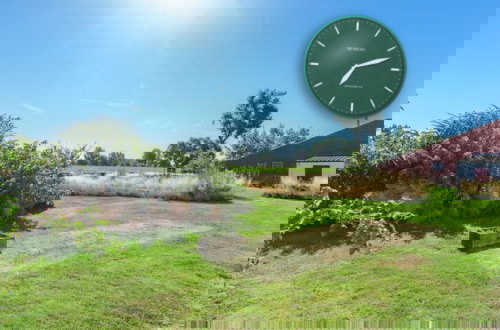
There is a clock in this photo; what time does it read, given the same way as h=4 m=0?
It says h=7 m=12
